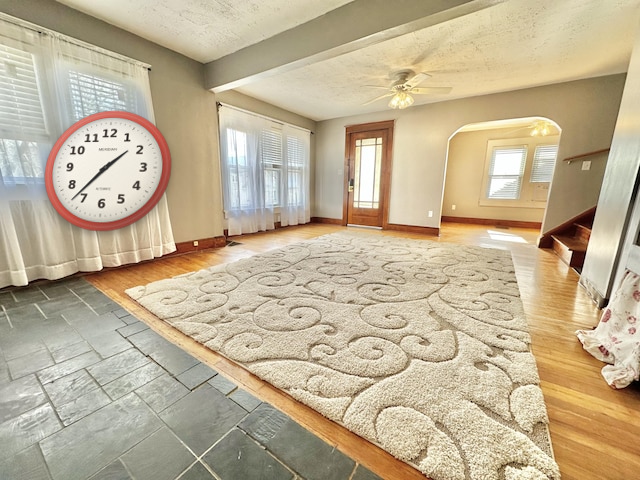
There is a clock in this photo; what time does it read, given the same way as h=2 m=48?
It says h=1 m=37
